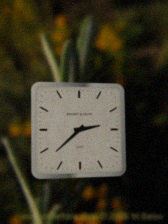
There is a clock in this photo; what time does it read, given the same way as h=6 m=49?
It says h=2 m=38
